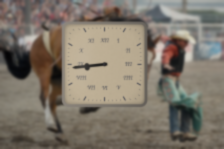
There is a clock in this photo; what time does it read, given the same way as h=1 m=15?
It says h=8 m=44
